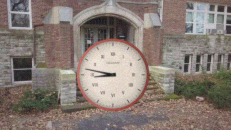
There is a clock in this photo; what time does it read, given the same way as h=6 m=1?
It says h=8 m=47
